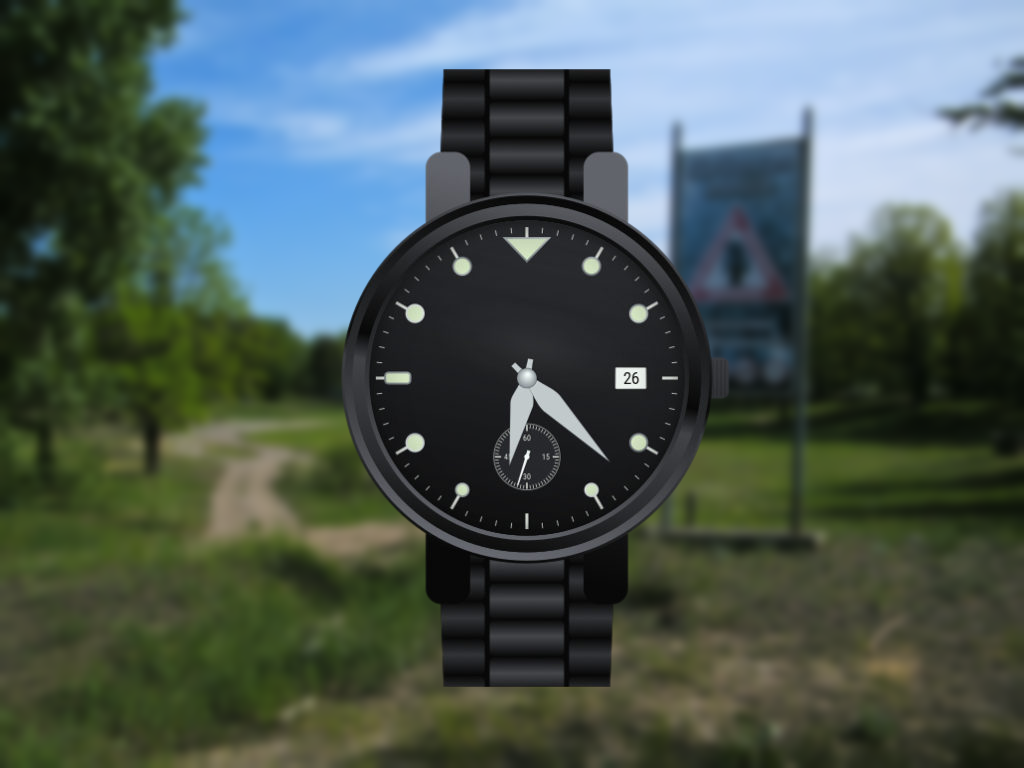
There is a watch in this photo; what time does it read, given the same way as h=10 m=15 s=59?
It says h=6 m=22 s=33
